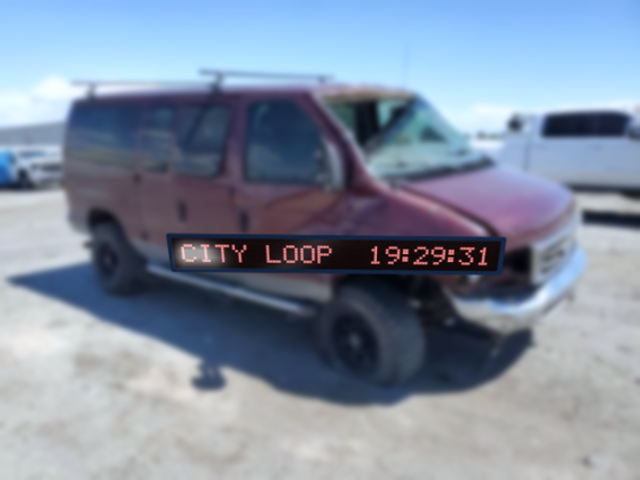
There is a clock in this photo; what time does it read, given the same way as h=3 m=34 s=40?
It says h=19 m=29 s=31
